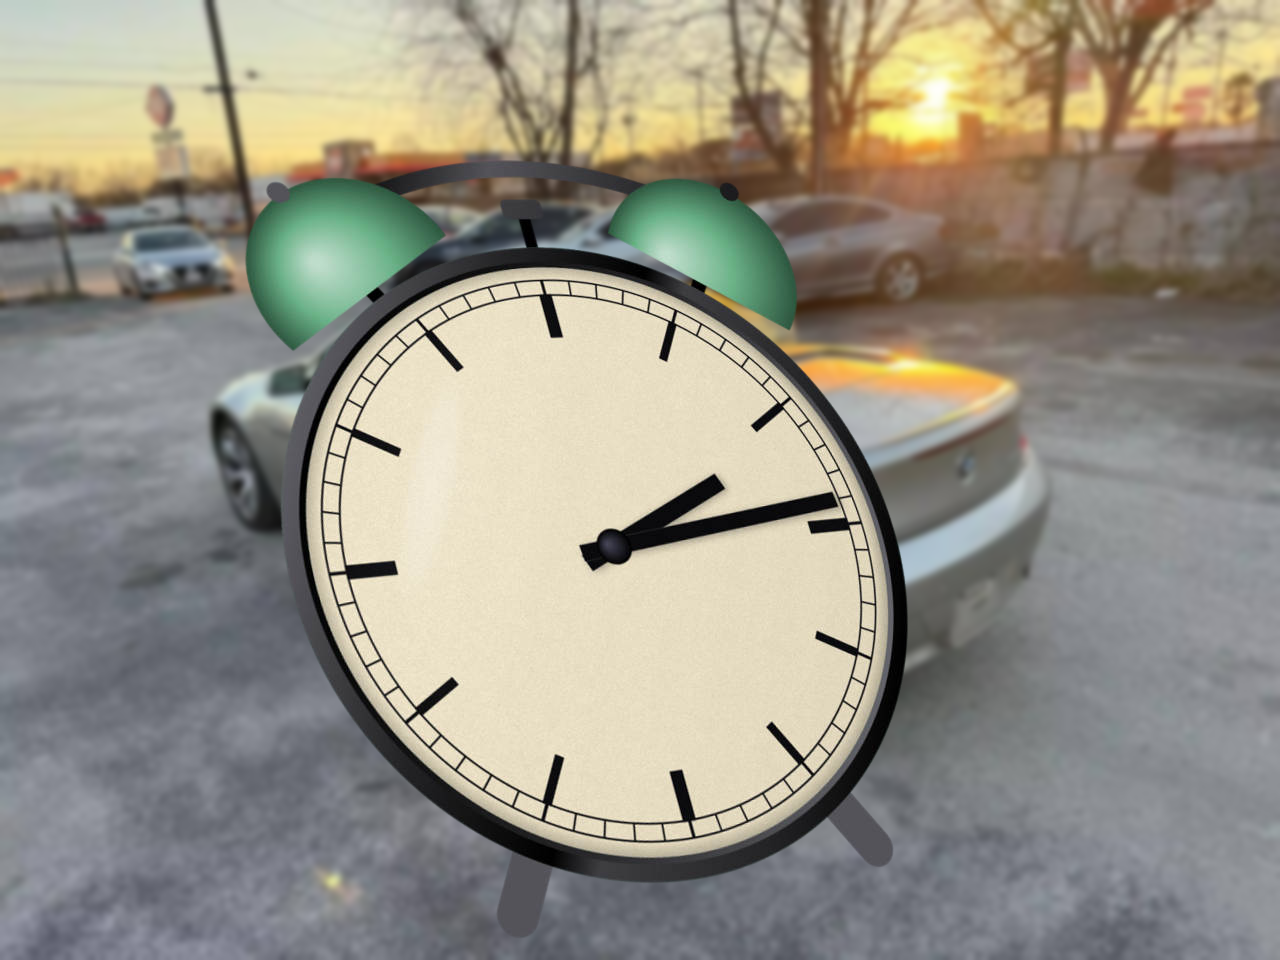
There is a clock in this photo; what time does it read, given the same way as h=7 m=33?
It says h=2 m=14
